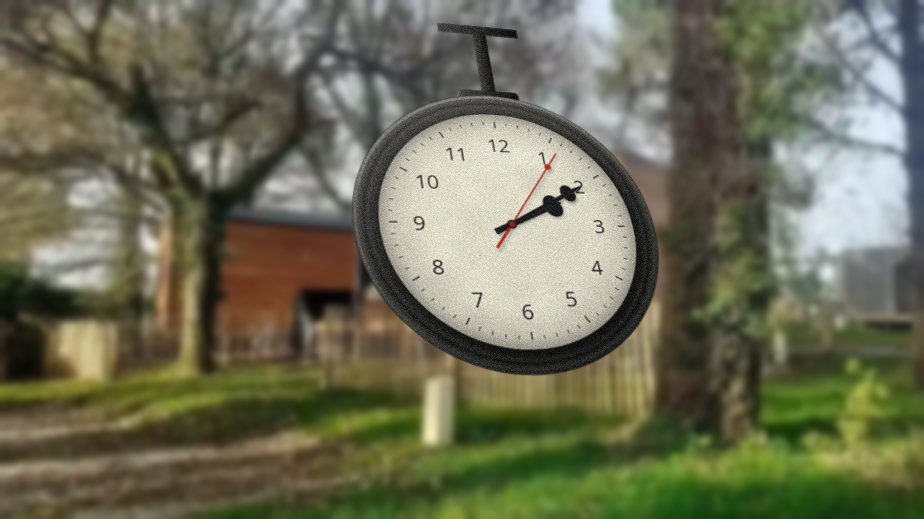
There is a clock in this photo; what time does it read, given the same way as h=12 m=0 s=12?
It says h=2 m=10 s=6
